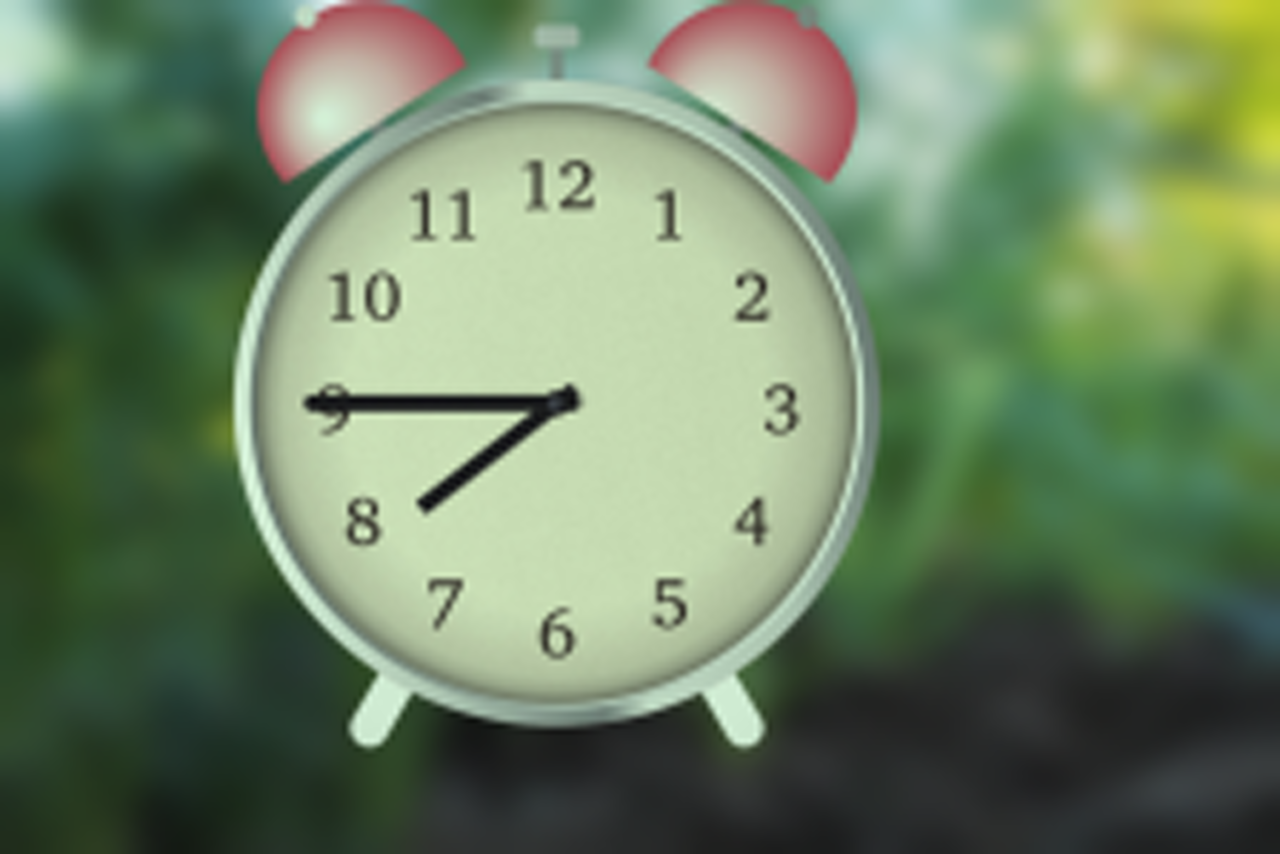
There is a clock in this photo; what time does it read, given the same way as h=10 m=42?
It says h=7 m=45
